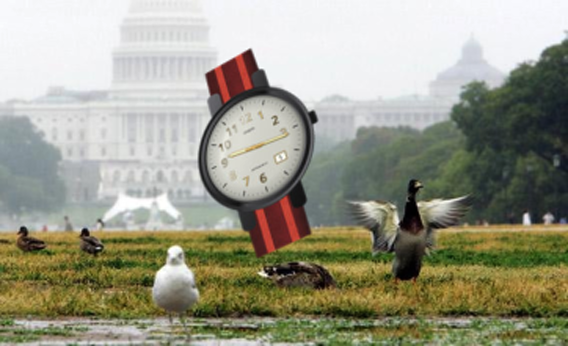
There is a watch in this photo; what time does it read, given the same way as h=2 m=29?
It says h=9 m=16
